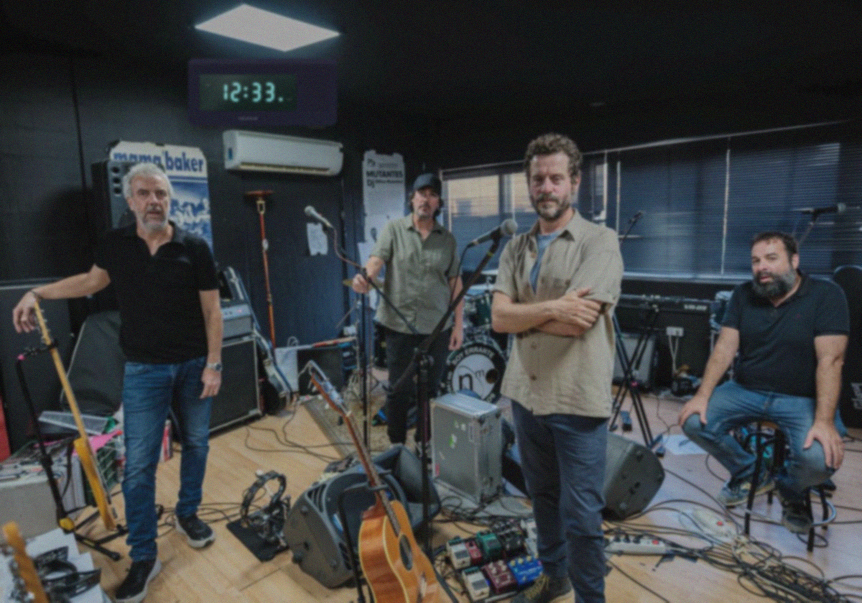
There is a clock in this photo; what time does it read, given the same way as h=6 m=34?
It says h=12 m=33
